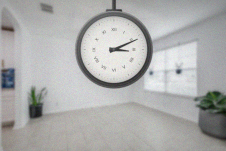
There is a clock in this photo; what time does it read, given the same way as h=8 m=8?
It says h=3 m=11
